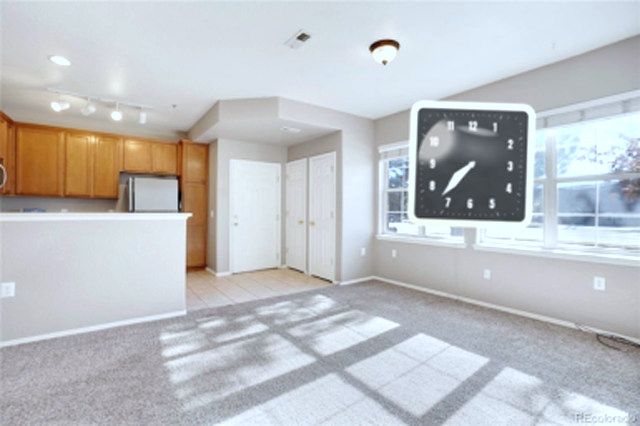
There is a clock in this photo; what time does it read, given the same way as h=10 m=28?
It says h=7 m=37
